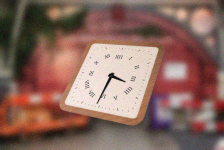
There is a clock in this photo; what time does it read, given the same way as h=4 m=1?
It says h=3 m=31
